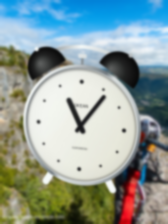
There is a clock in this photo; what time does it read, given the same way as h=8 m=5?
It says h=11 m=6
